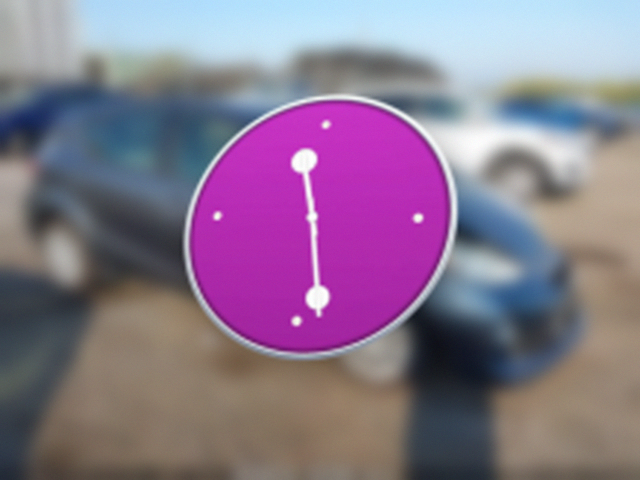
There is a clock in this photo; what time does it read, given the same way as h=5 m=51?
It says h=11 m=28
